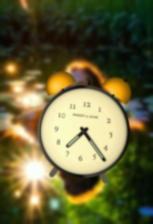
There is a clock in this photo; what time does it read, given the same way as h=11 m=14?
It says h=7 m=23
